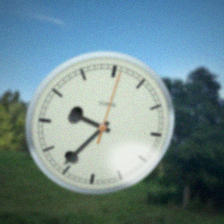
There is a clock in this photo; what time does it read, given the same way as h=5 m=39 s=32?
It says h=9 m=36 s=1
